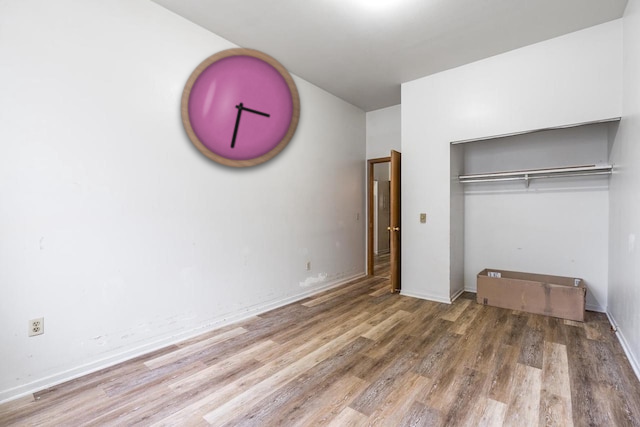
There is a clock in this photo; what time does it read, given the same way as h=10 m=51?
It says h=3 m=32
